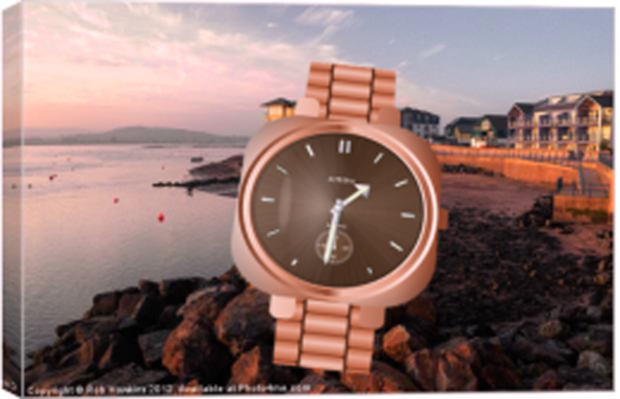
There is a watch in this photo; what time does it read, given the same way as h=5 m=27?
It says h=1 m=31
